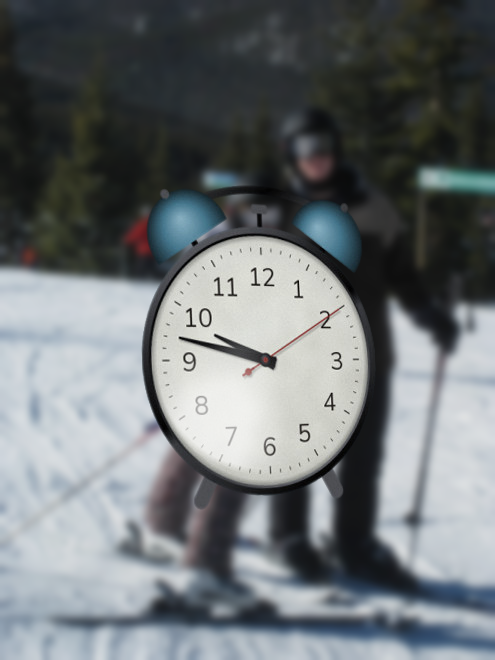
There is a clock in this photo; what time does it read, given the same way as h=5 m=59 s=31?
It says h=9 m=47 s=10
